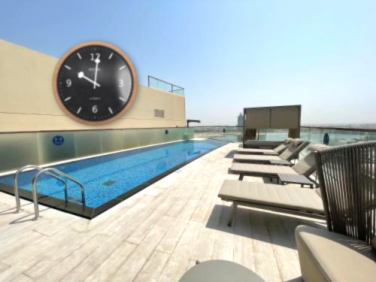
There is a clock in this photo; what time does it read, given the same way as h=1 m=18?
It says h=10 m=1
